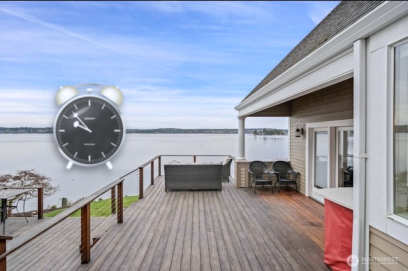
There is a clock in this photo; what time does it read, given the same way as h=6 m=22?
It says h=9 m=53
